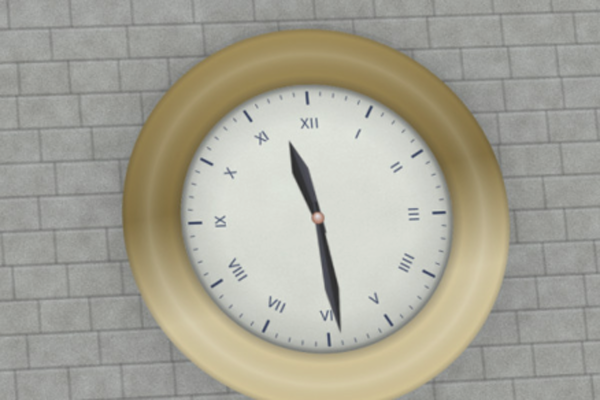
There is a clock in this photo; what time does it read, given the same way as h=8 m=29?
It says h=11 m=29
